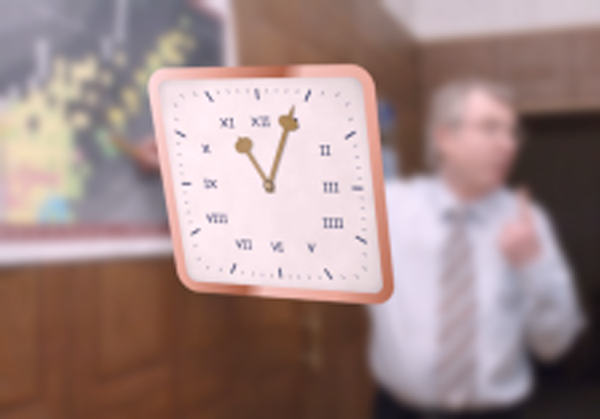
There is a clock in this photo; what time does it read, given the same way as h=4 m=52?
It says h=11 m=4
